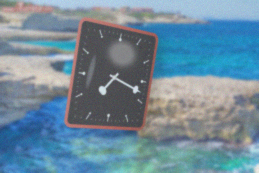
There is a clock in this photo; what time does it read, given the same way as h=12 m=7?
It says h=7 m=18
